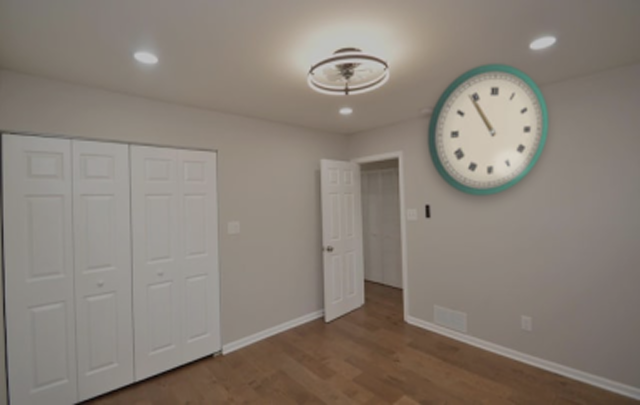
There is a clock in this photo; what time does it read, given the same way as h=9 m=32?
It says h=10 m=54
